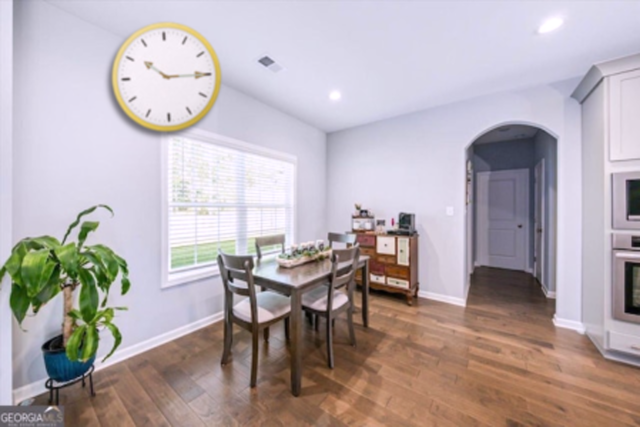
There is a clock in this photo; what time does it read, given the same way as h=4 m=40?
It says h=10 m=15
